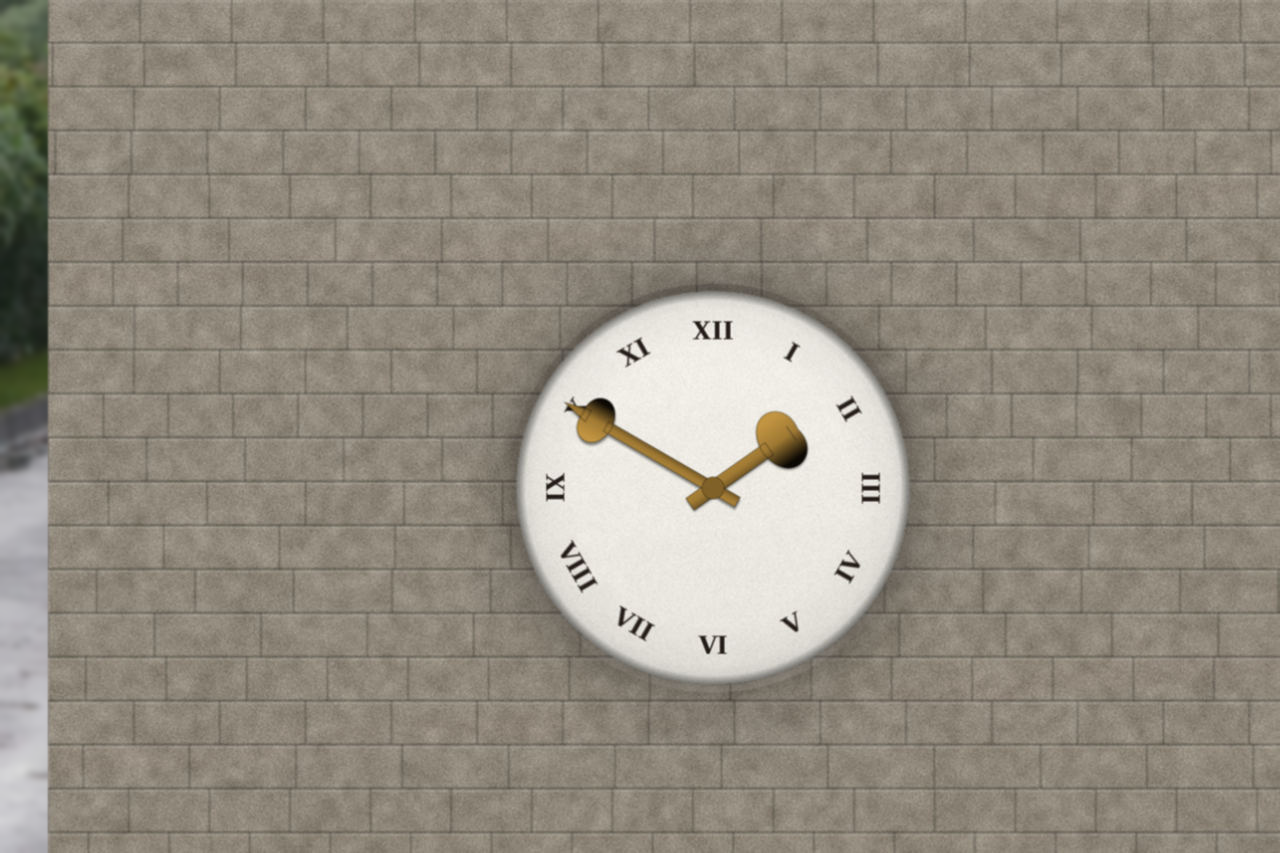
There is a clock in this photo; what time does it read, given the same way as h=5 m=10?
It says h=1 m=50
